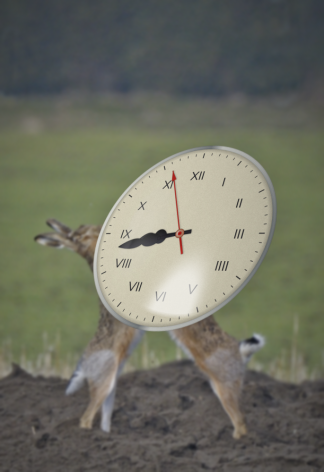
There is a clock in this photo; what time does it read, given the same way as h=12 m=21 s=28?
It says h=8 m=42 s=56
